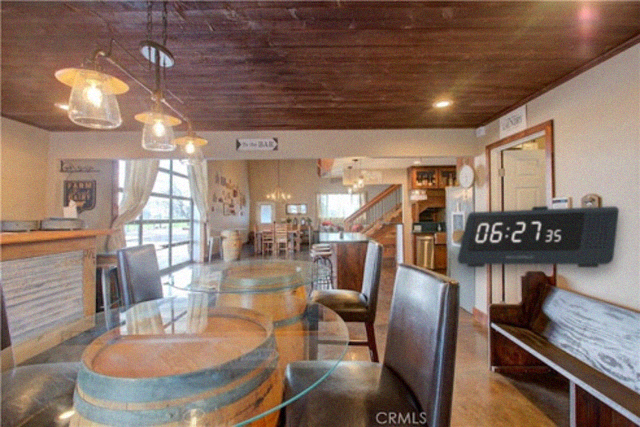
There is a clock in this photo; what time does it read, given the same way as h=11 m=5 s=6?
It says h=6 m=27 s=35
